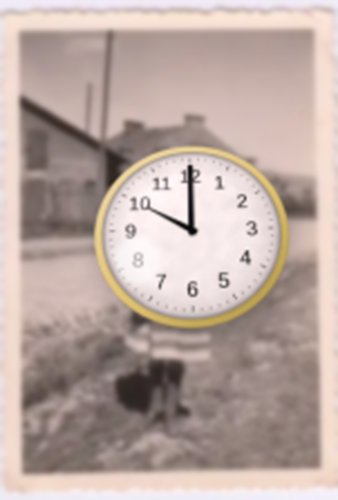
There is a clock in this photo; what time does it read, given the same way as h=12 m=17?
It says h=10 m=0
